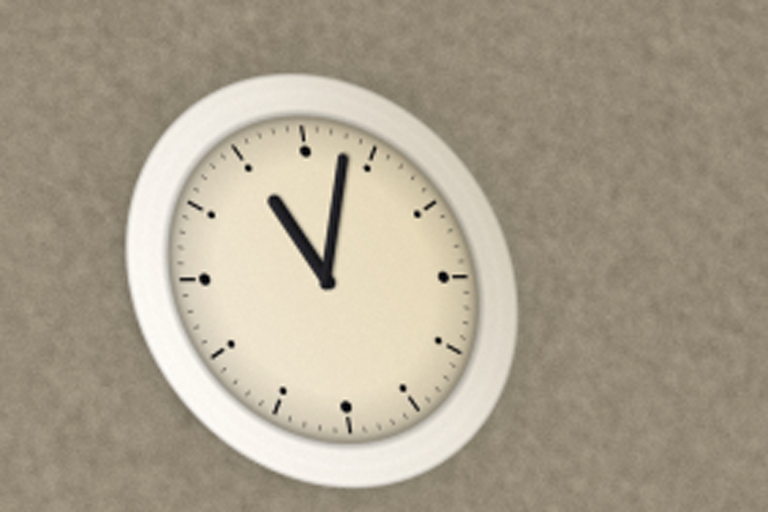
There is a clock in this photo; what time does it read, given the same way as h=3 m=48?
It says h=11 m=3
